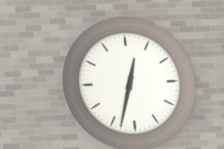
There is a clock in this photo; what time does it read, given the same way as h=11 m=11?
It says h=12 m=33
